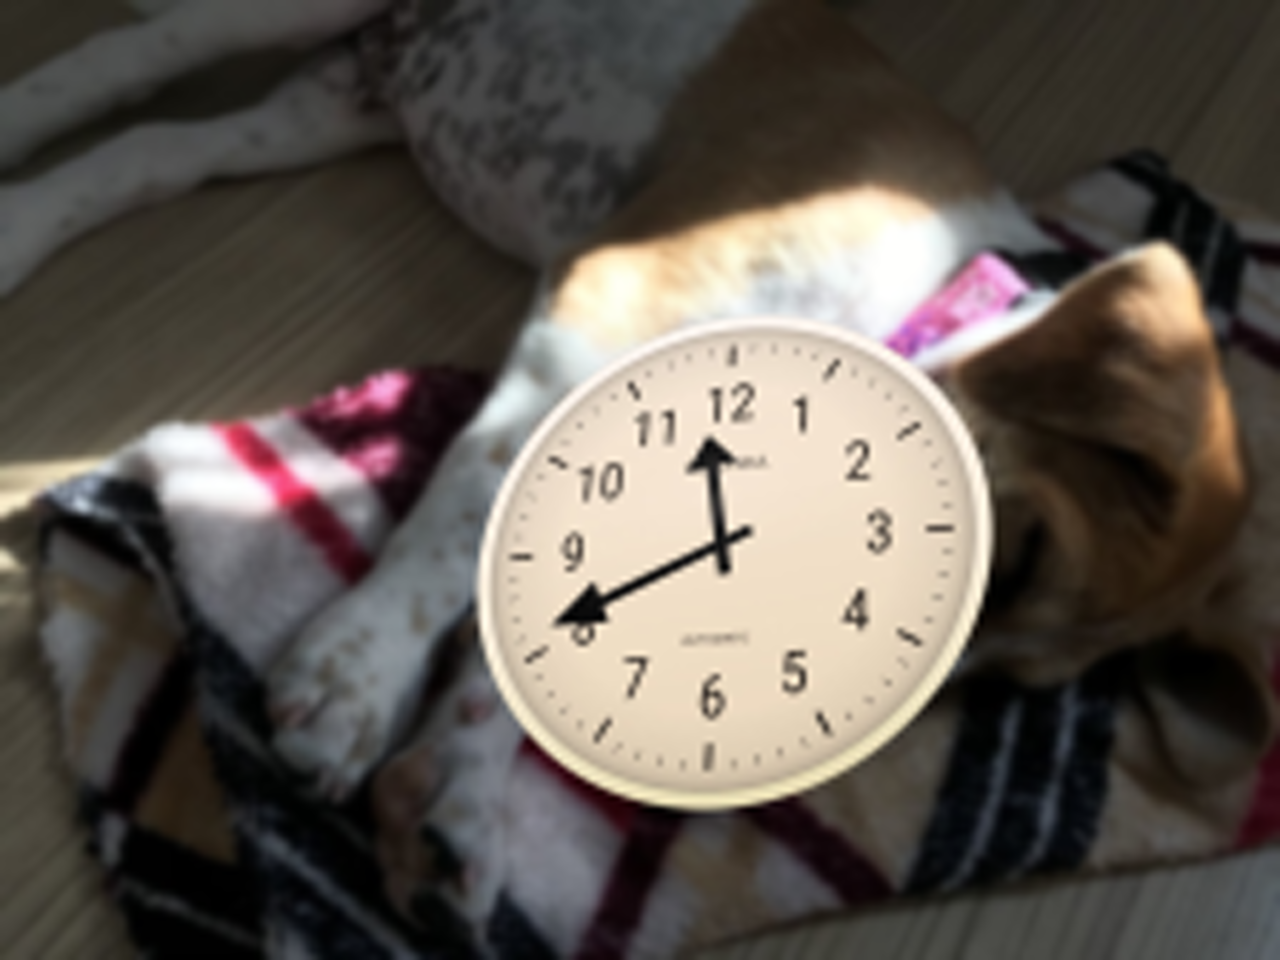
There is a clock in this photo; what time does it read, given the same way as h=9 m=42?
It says h=11 m=41
